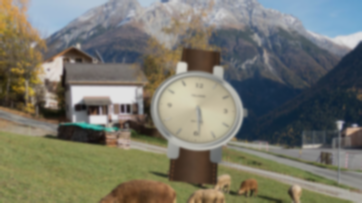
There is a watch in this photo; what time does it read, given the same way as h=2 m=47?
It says h=5 m=29
